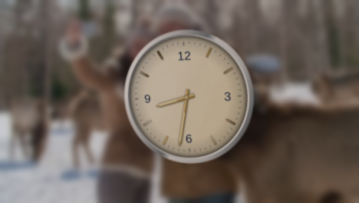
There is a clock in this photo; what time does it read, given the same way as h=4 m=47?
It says h=8 m=32
